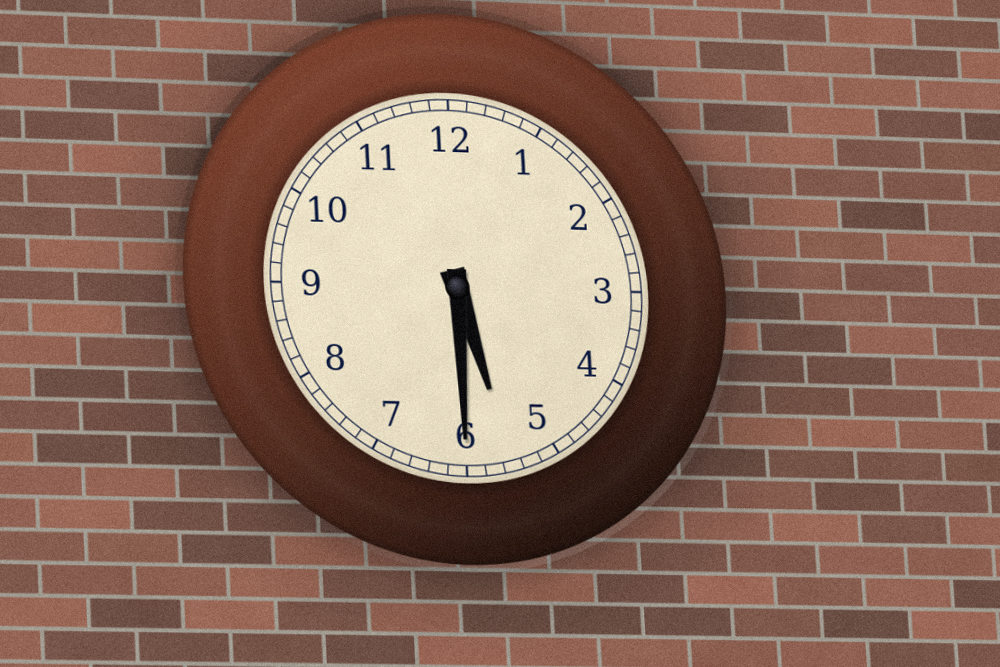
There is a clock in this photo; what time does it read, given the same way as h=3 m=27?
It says h=5 m=30
